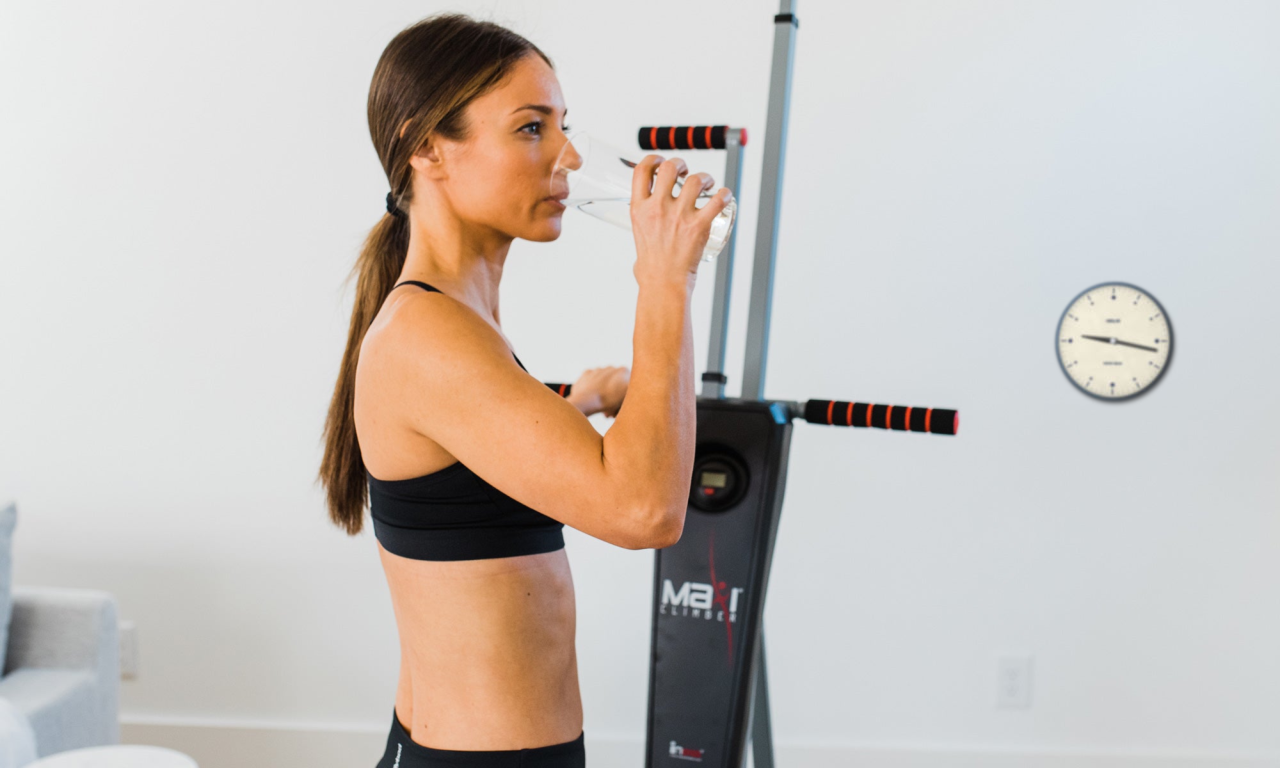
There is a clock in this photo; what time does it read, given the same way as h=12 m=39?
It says h=9 m=17
